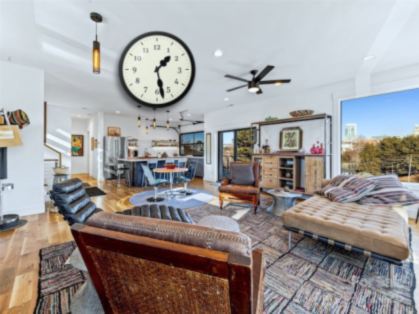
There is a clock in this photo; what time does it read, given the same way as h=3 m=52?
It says h=1 m=28
